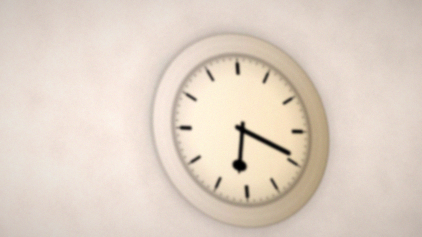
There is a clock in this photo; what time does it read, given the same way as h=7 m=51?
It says h=6 m=19
